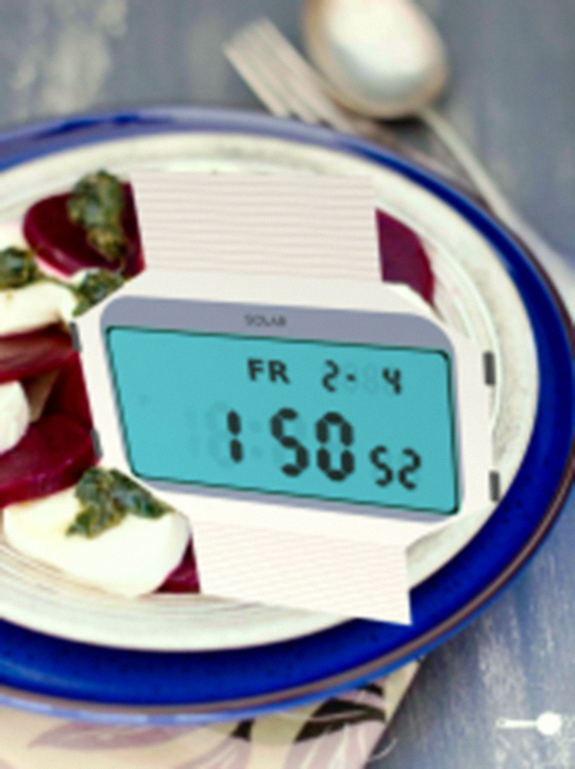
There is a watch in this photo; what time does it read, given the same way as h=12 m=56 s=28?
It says h=1 m=50 s=52
